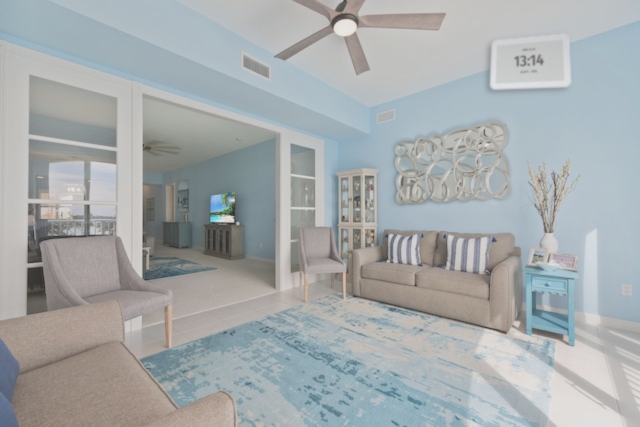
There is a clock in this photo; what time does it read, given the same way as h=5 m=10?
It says h=13 m=14
